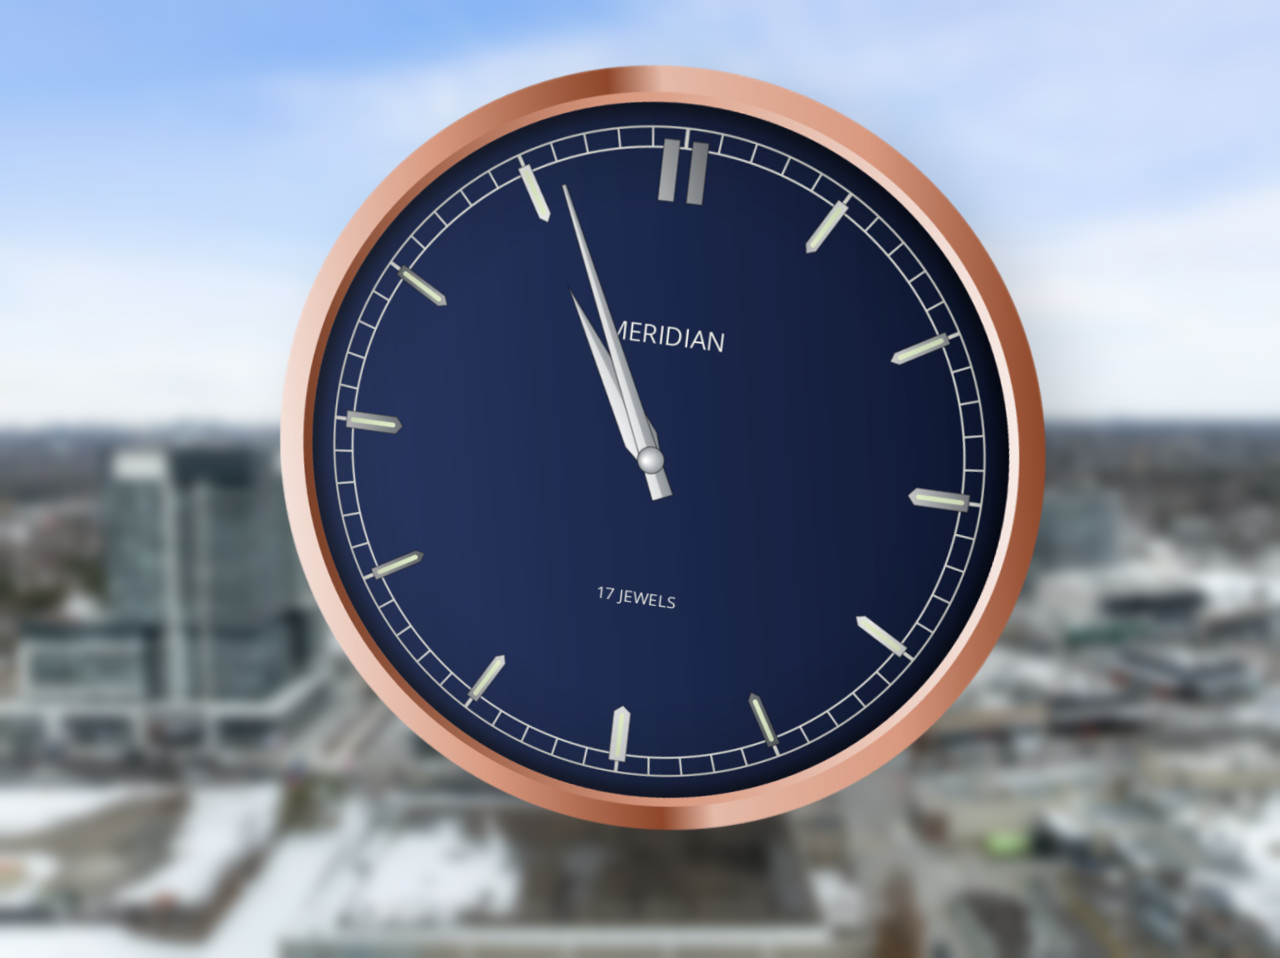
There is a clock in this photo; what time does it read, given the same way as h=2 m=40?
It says h=10 m=56
